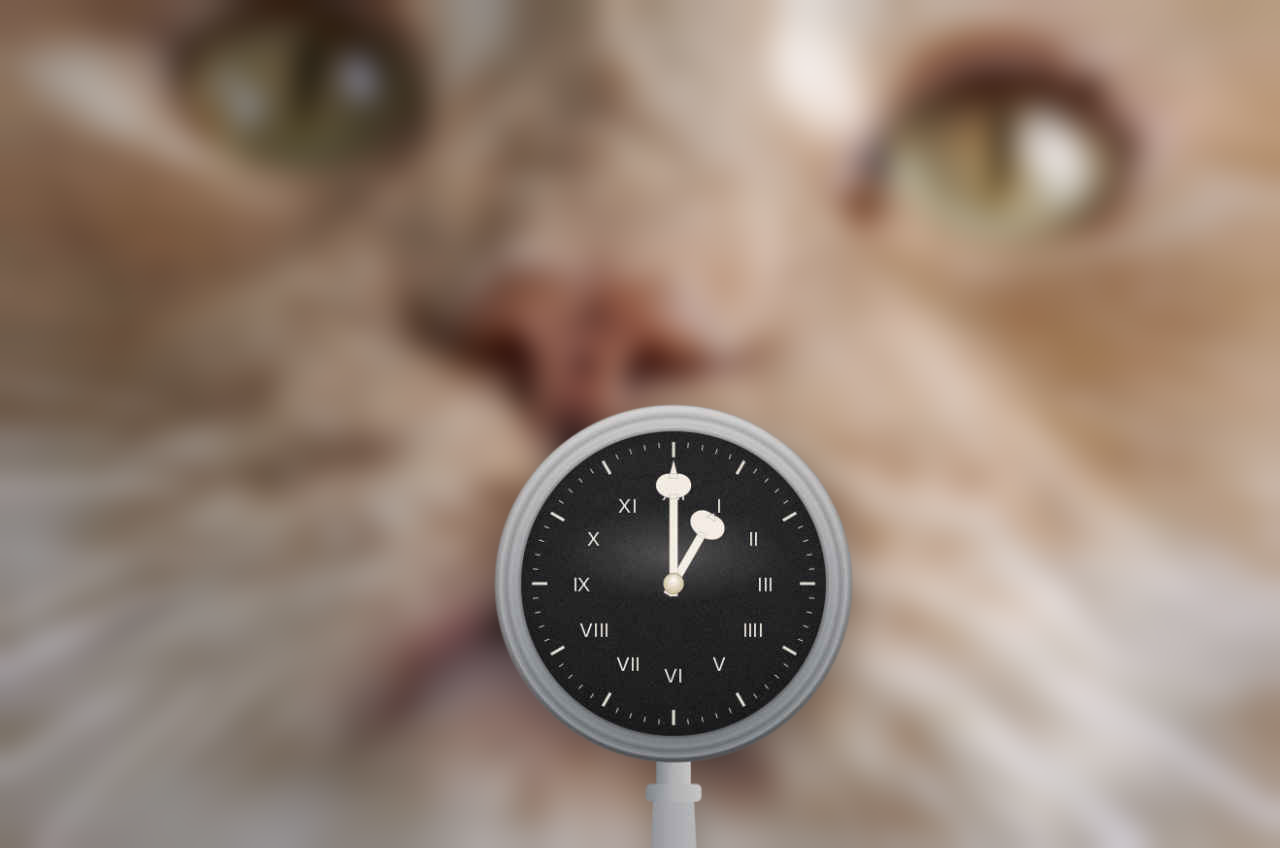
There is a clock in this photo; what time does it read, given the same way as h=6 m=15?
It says h=1 m=0
